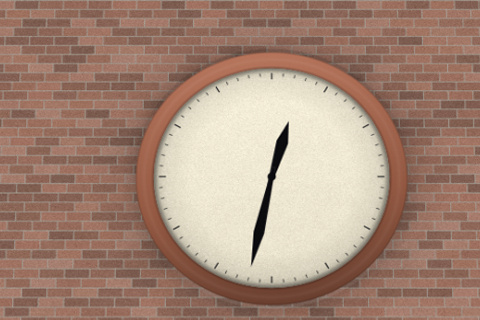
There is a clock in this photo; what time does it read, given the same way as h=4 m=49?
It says h=12 m=32
